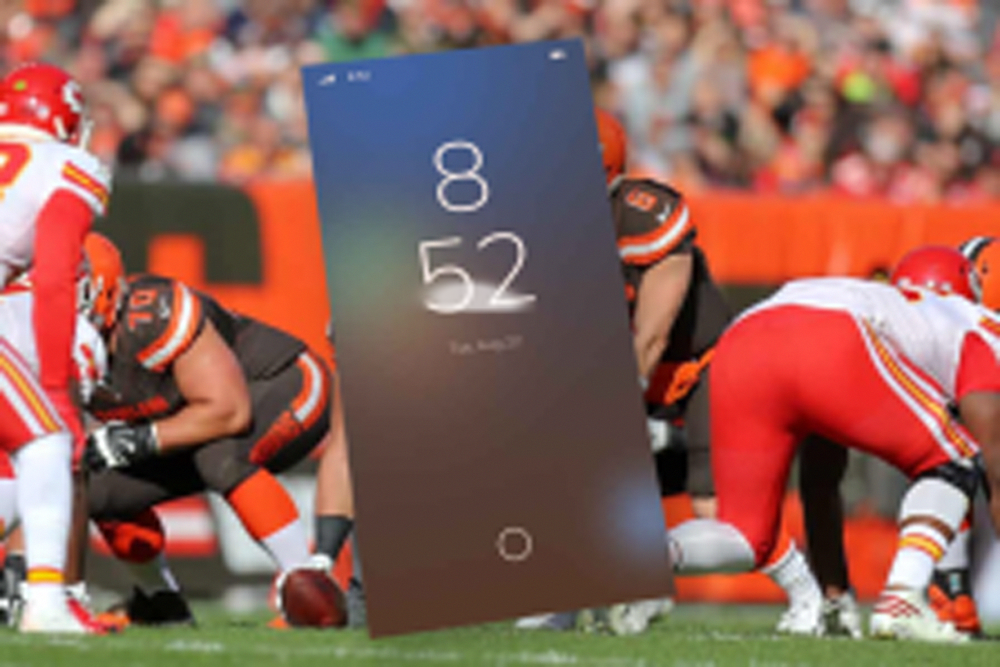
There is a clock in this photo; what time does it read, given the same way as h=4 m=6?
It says h=8 m=52
